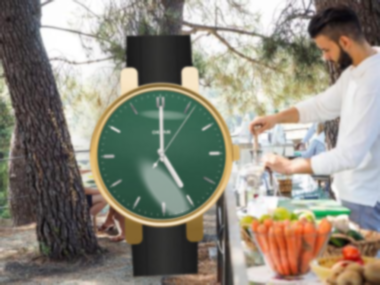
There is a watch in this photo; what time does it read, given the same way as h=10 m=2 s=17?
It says h=5 m=0 s=6
